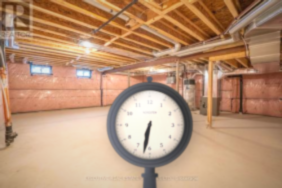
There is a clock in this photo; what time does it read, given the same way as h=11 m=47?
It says h=6 m=32
